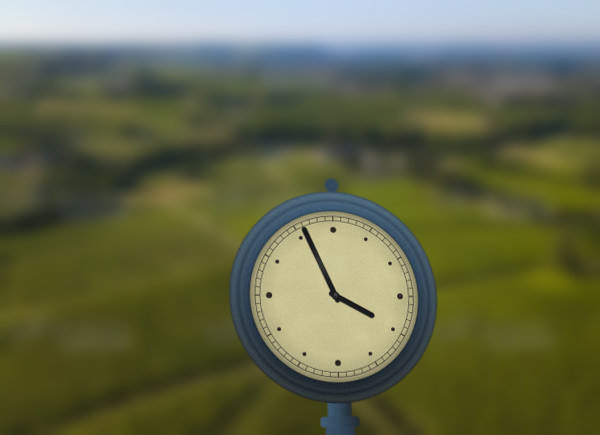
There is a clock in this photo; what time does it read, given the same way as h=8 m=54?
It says h=3 m=56
